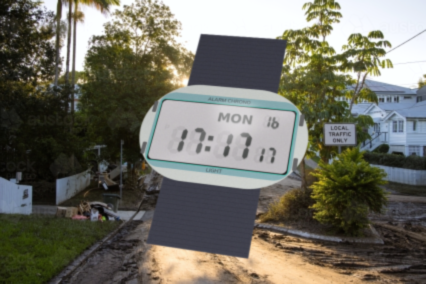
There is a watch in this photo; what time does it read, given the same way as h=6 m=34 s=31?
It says h=17 m=17 s=17
